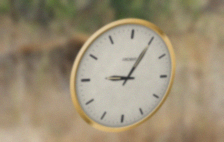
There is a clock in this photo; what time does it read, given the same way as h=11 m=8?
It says h=9 m=5
